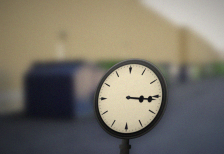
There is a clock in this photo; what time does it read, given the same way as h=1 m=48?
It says h=3 m=16
